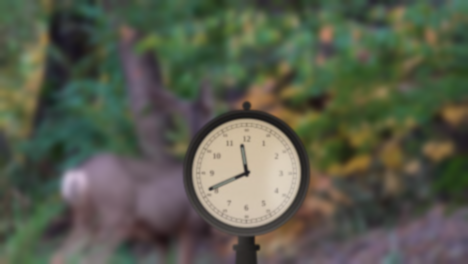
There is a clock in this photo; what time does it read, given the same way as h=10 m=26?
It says h=11 m=41
